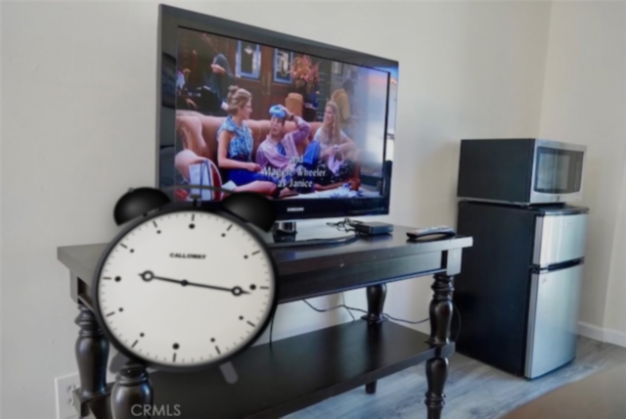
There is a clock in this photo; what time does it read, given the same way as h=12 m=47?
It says h=9 m=16
